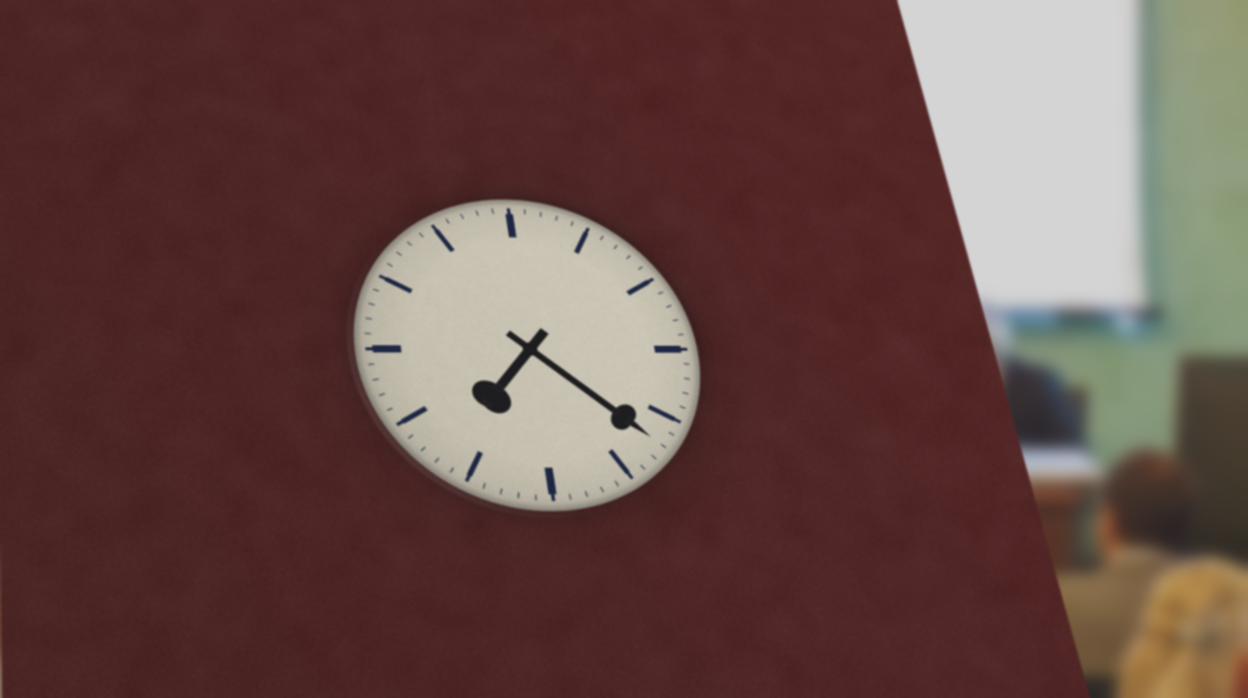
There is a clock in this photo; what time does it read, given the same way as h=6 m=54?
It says h=7 m=22
